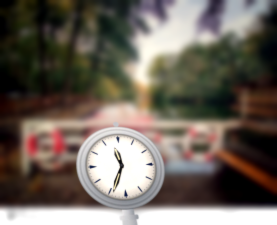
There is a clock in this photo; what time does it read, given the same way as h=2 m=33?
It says h=11 m=34
